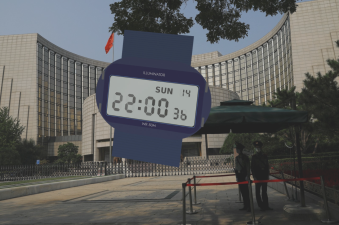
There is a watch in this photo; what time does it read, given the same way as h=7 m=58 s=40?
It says h=22 m=0 s=36
